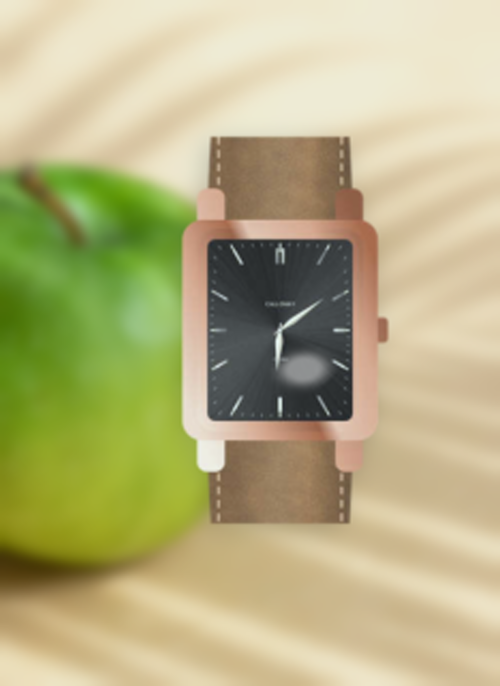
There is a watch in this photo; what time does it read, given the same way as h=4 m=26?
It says h=6 m=9
